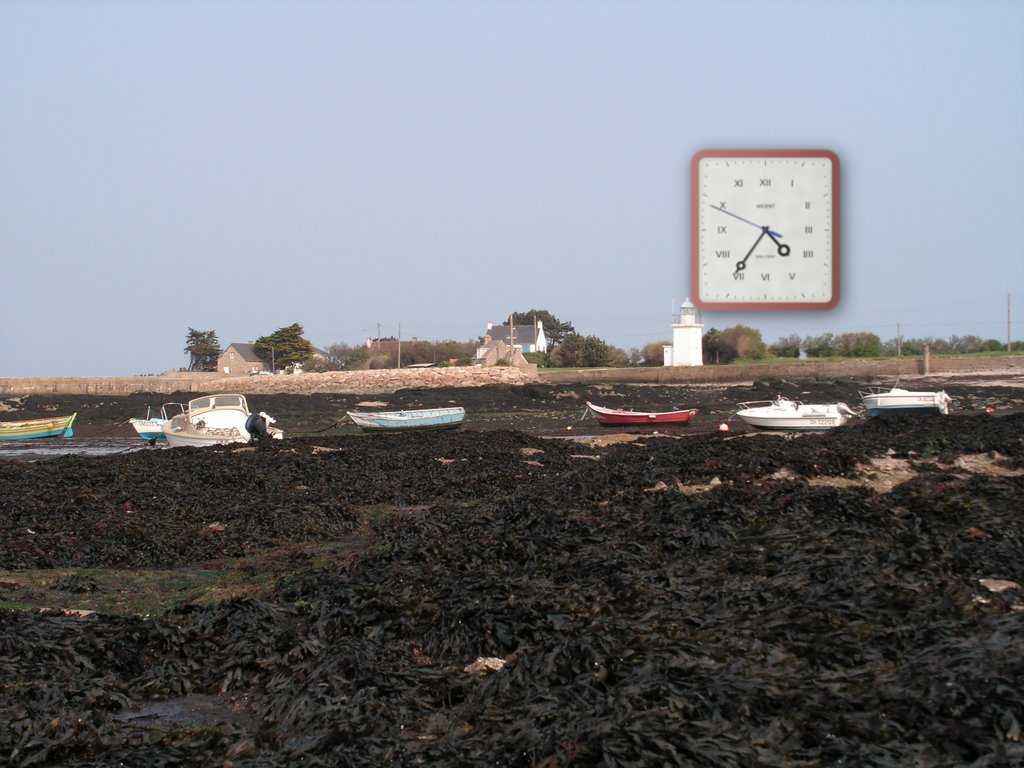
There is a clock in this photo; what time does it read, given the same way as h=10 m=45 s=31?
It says h=4 m=35 s=49
